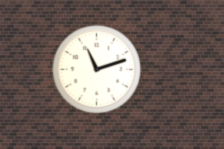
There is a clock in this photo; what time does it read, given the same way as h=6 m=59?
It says h=11 m=12
